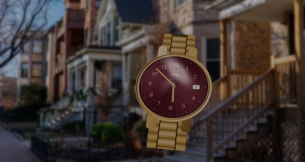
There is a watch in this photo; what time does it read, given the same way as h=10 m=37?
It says h=5 m=52
